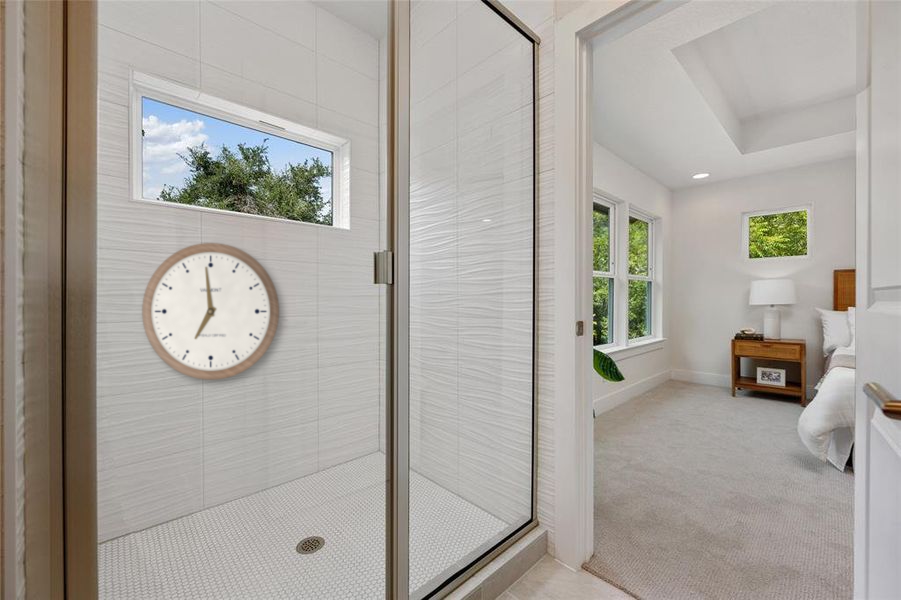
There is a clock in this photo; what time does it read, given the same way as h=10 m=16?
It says h=6 m=59
